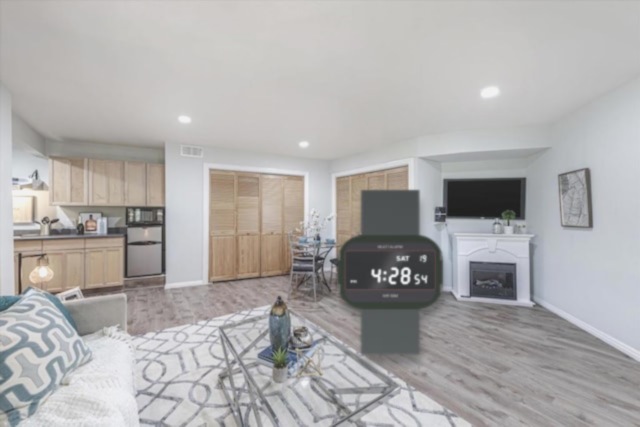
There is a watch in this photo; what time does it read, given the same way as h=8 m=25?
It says h=4 m=28
